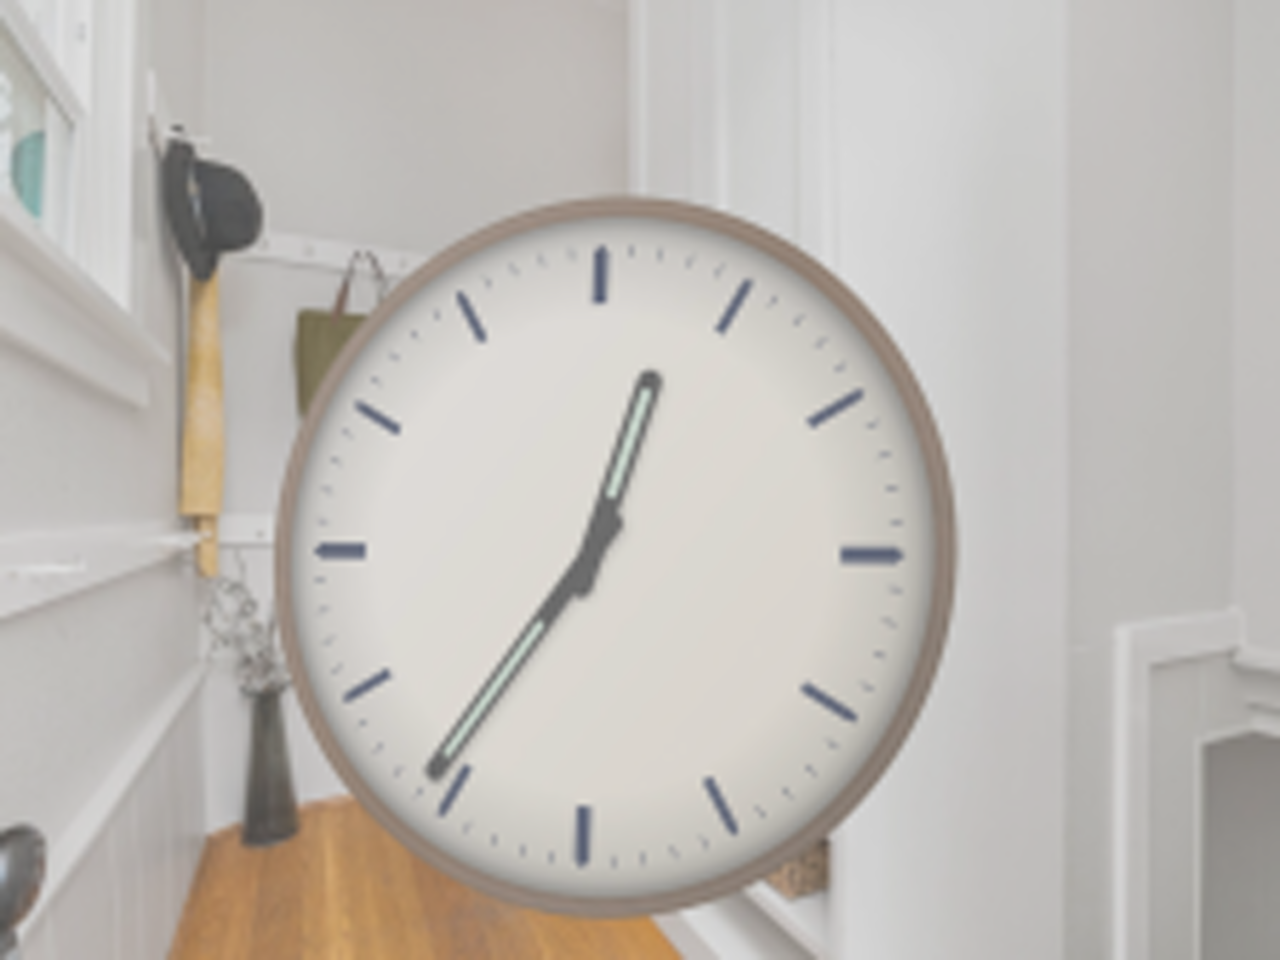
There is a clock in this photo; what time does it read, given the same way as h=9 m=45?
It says h=12 m=36
